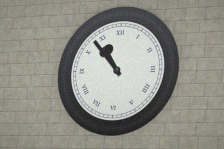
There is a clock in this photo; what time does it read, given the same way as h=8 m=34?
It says h=10 m=53
